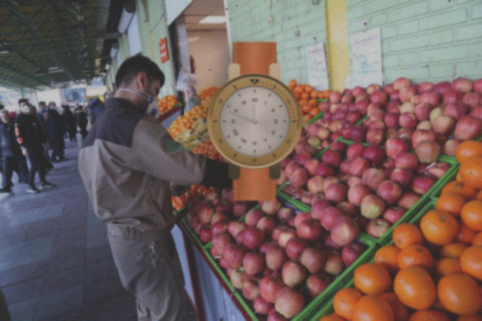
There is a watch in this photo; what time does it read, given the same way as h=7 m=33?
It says h=11 m=49
